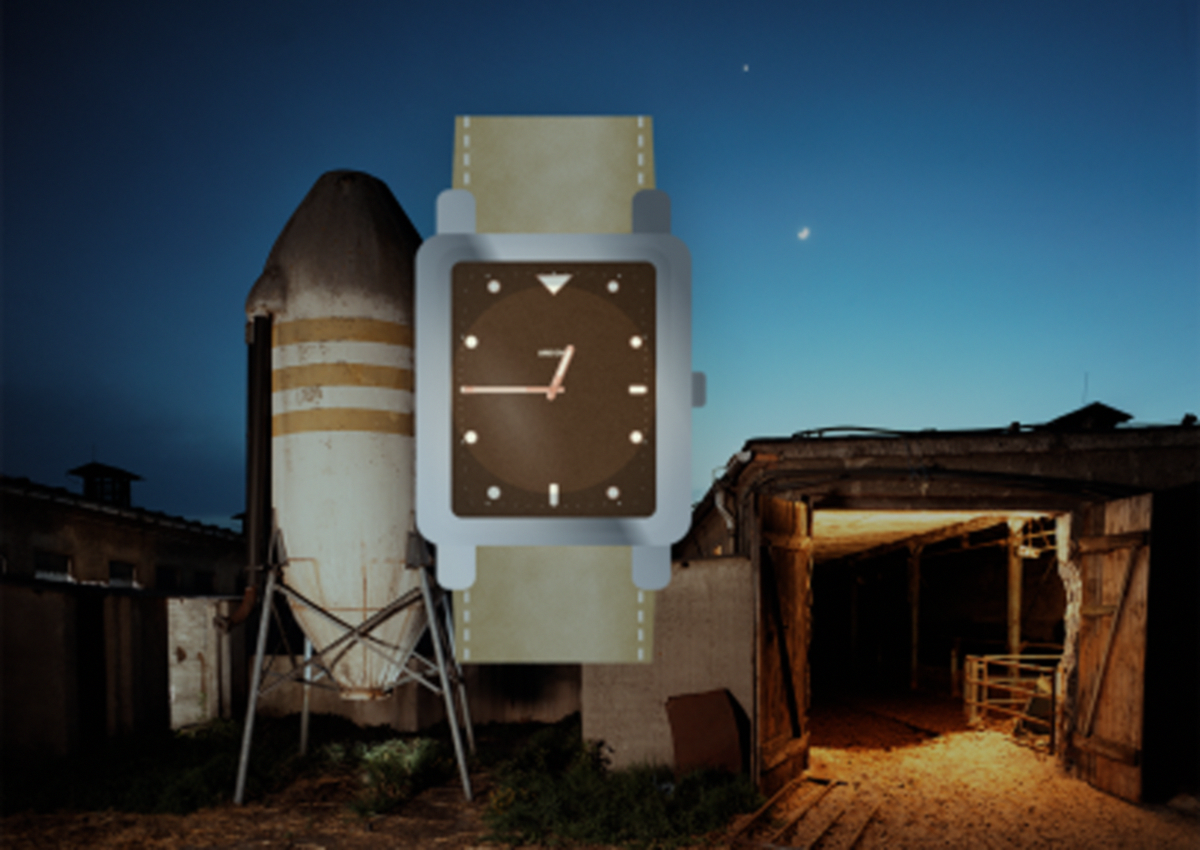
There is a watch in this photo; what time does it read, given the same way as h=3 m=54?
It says h=12 m=45
